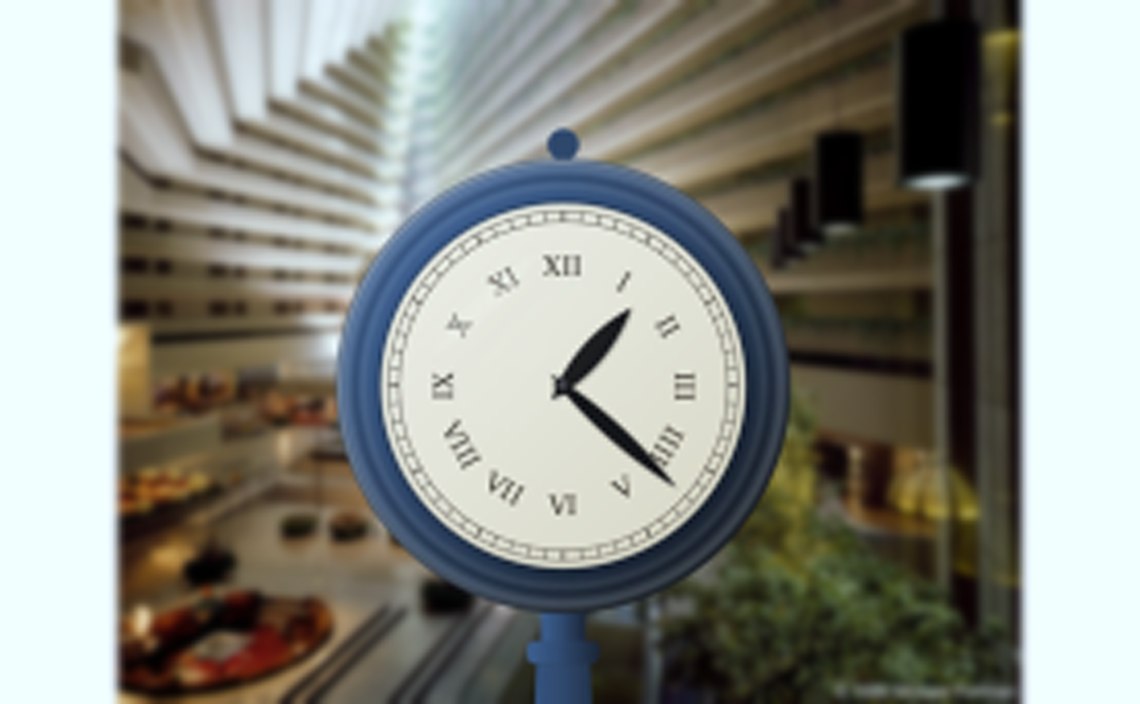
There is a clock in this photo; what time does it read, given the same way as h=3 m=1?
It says h=1 m=22
